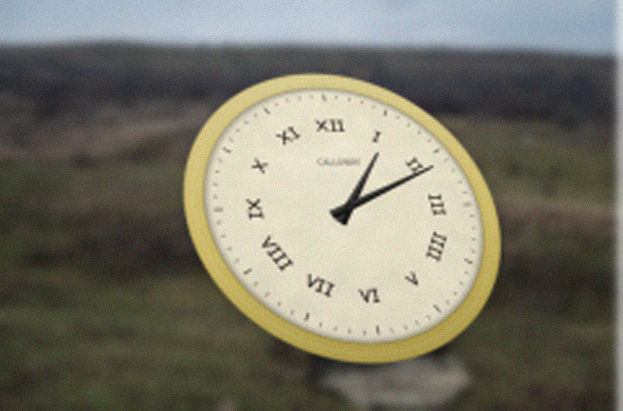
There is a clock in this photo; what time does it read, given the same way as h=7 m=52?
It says h=1 m=11
